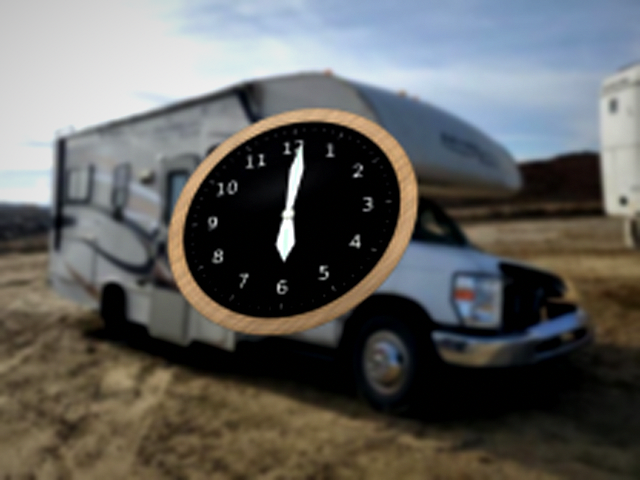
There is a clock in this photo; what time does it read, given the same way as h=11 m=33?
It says h=6 m=1
